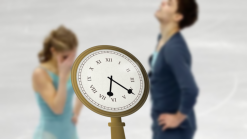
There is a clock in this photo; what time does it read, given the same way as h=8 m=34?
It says h=6 m=21
